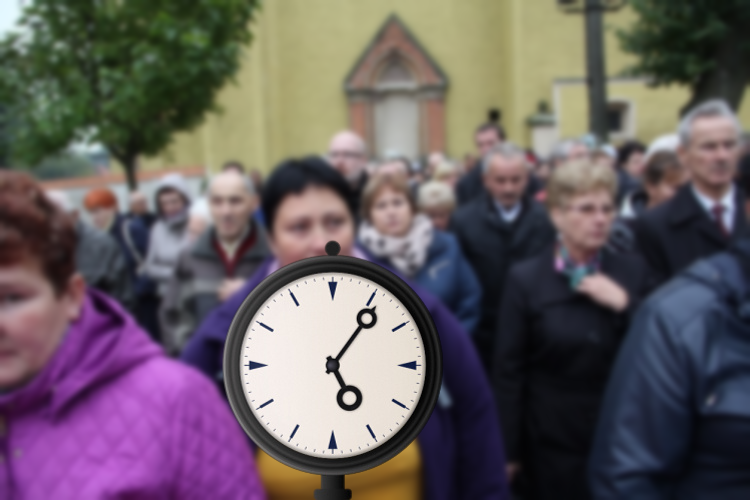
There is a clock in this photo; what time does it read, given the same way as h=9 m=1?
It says h=5 m=6
